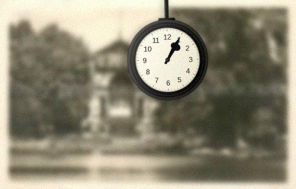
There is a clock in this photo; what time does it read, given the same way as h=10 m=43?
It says h=1 m=5
